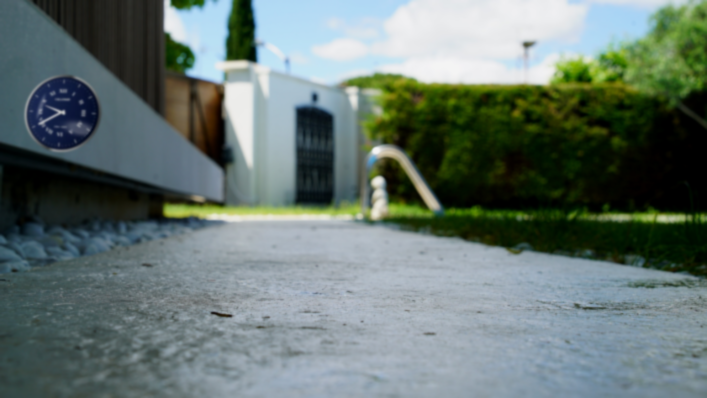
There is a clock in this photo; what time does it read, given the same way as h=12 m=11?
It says h=9 m=40
